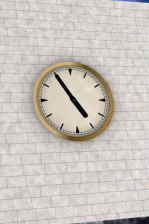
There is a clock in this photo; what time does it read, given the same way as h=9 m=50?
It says h=4 m=55
